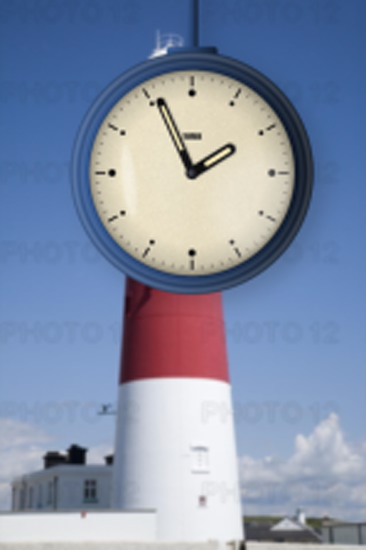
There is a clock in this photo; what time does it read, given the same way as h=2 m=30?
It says h=1 m=56
